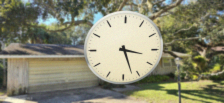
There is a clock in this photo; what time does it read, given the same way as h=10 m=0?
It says h=3 m=27
